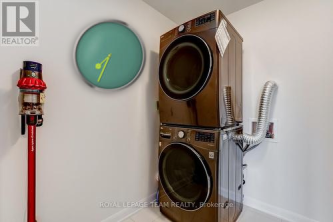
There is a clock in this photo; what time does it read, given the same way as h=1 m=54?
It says h=7 m=34
